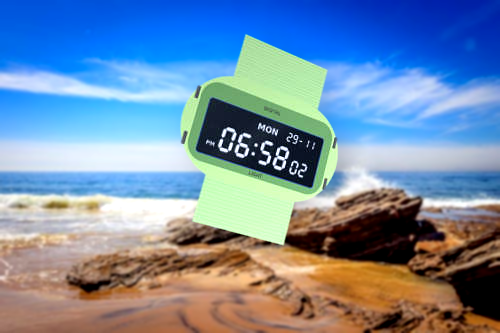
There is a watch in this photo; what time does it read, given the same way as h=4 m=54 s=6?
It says h=6 m=58 s=2
